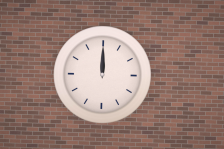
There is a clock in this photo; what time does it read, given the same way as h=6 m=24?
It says h=12 m=0
